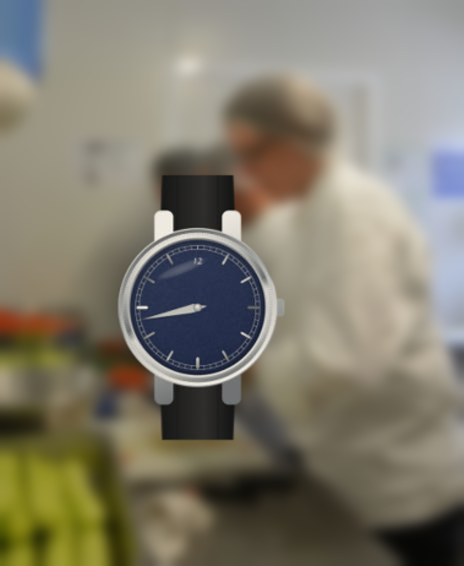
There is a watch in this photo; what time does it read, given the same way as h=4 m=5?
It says h=8 m=43
